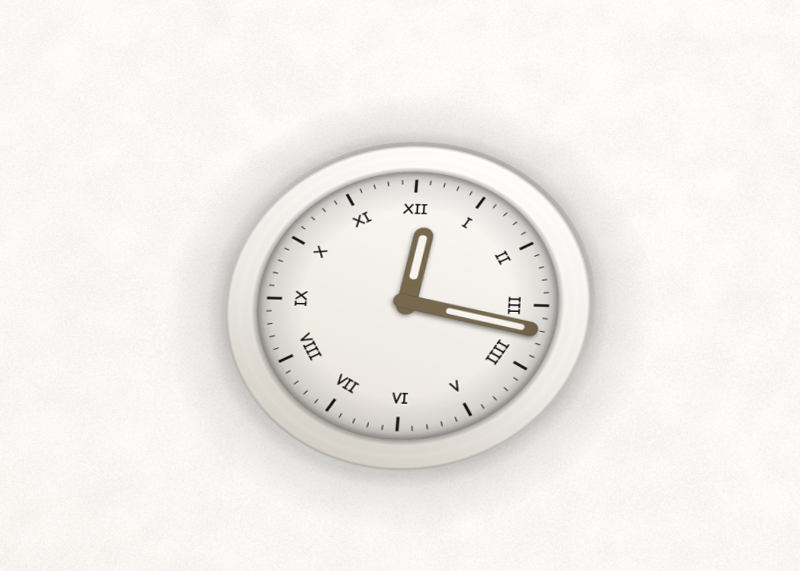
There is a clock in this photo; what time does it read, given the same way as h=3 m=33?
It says h=12 m=17
